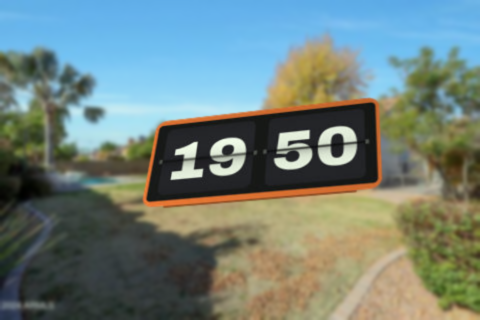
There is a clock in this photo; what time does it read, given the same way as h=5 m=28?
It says h=19 m=50
